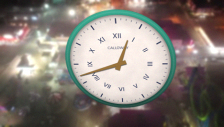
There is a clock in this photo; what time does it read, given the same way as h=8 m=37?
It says h=12 m=42
